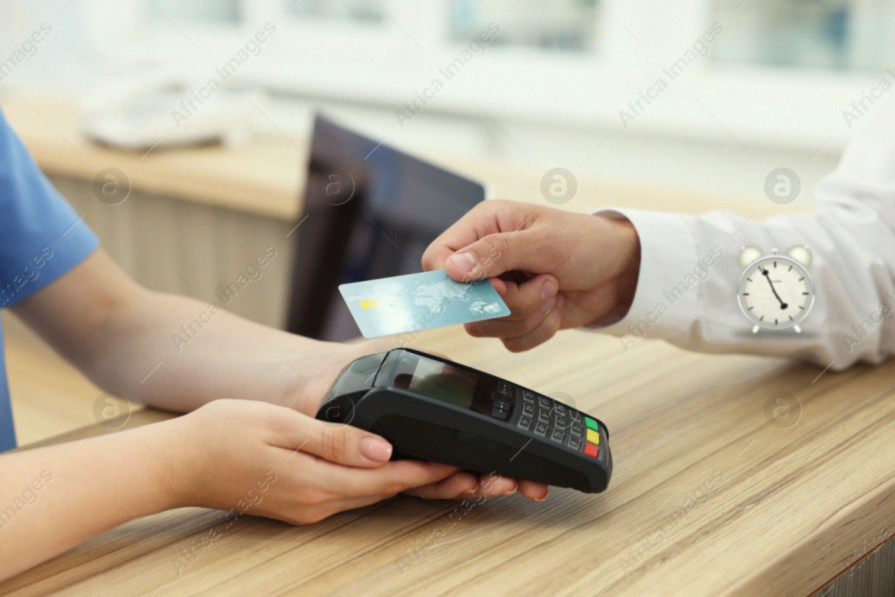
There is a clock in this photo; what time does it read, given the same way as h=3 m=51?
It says h=4 m=56
